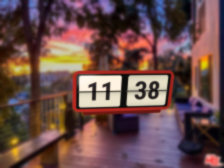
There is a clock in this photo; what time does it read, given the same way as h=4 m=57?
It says h=11 m=38
